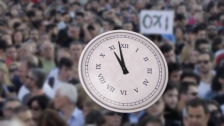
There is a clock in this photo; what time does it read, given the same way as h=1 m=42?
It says h=10 m=58
